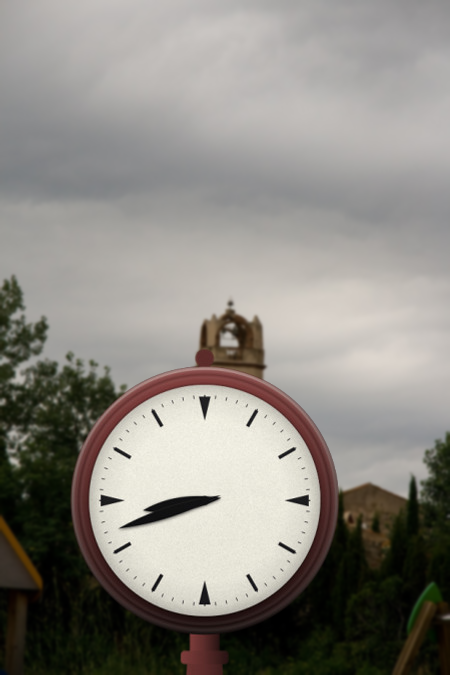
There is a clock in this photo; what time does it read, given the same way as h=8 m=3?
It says h=8 m=42
